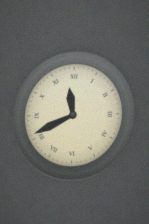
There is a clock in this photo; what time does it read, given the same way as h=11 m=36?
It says h=11 m=41
